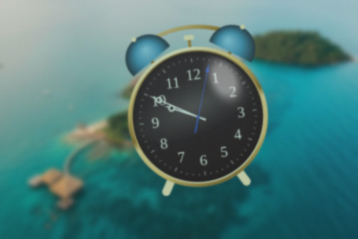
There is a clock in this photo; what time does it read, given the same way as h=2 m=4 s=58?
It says h=9 m=50 s=3
